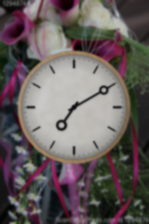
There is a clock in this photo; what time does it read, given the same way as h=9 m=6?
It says h=7 m=10
